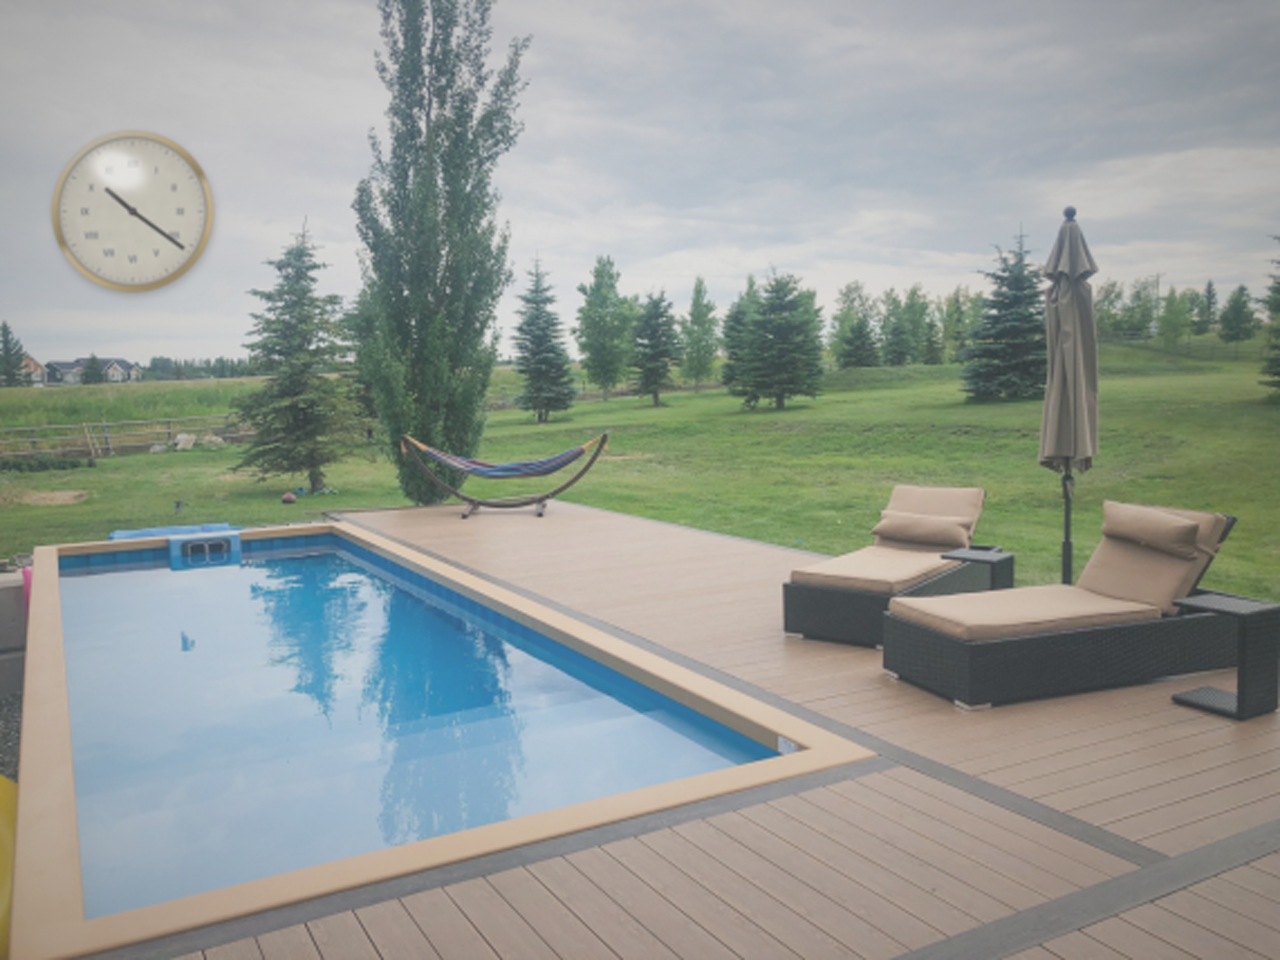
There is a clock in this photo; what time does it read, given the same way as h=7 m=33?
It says h=10 m=21
